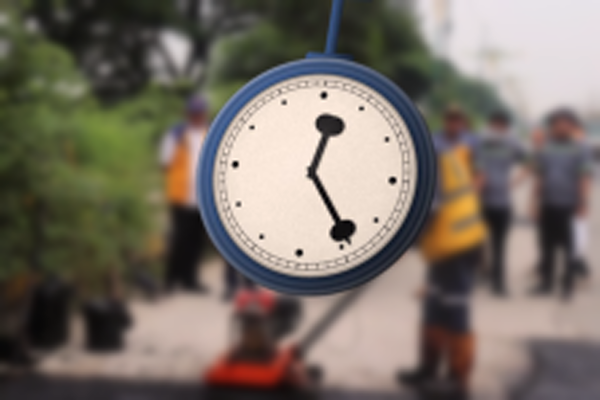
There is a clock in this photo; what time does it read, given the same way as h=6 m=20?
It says h=12 m=24
